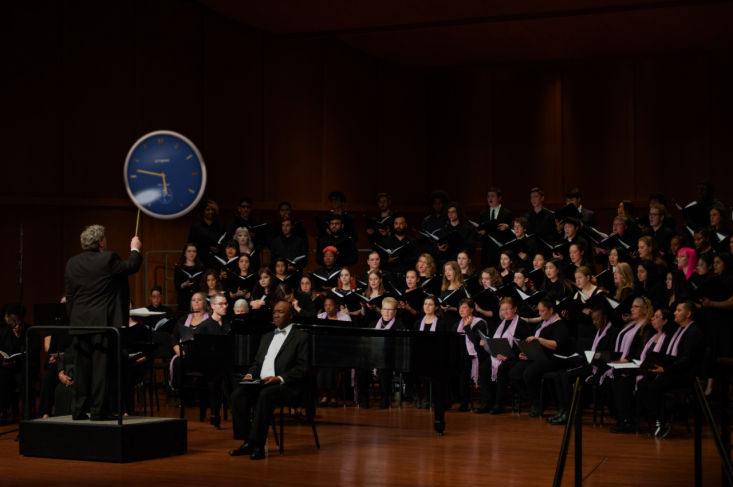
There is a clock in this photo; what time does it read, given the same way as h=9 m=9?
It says h=5 m=47
